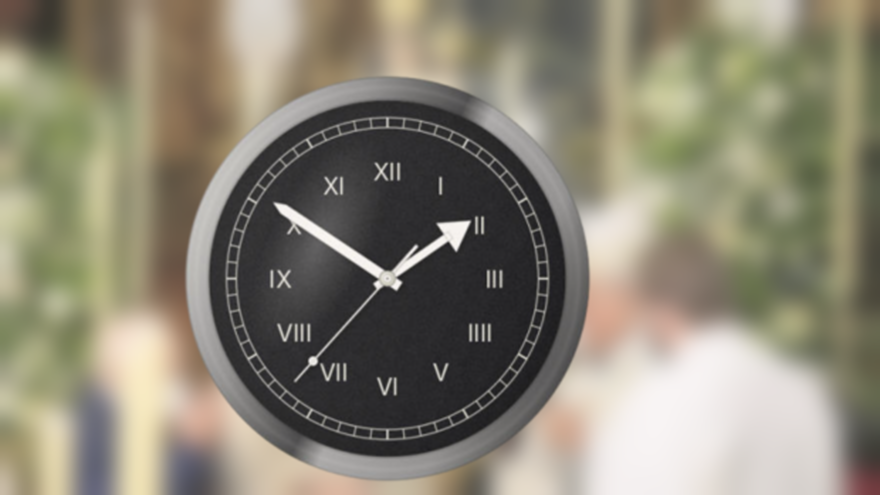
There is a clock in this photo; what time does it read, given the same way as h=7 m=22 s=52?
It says h=1 m=50 s=37
